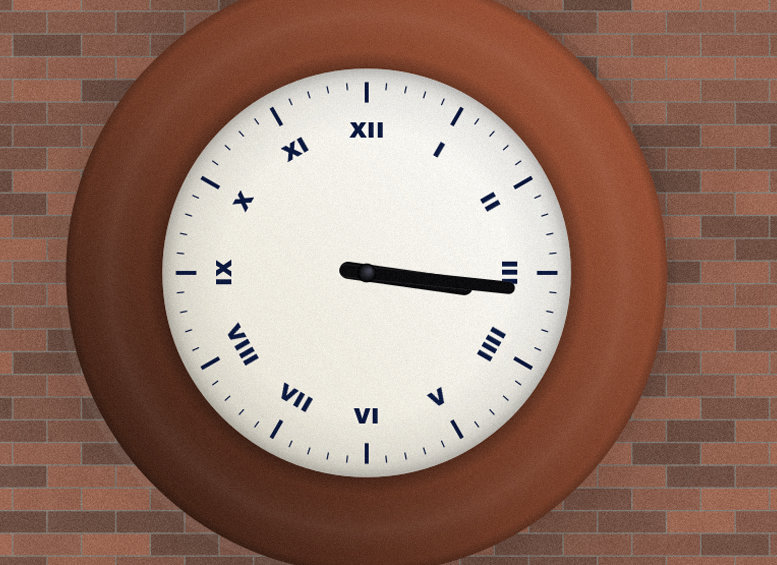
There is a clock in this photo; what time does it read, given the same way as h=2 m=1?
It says h=3 m=16
